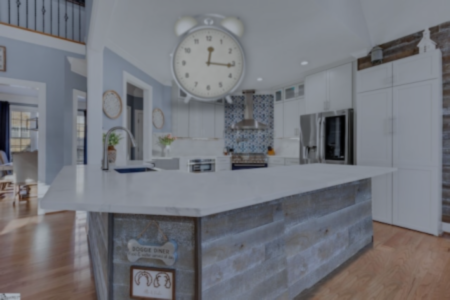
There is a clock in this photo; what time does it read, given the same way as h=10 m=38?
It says h=12 m=16
